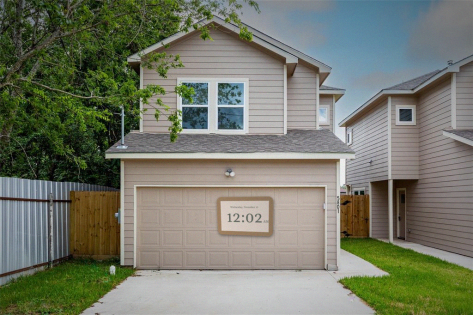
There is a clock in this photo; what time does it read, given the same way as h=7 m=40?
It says h=12 m=2
